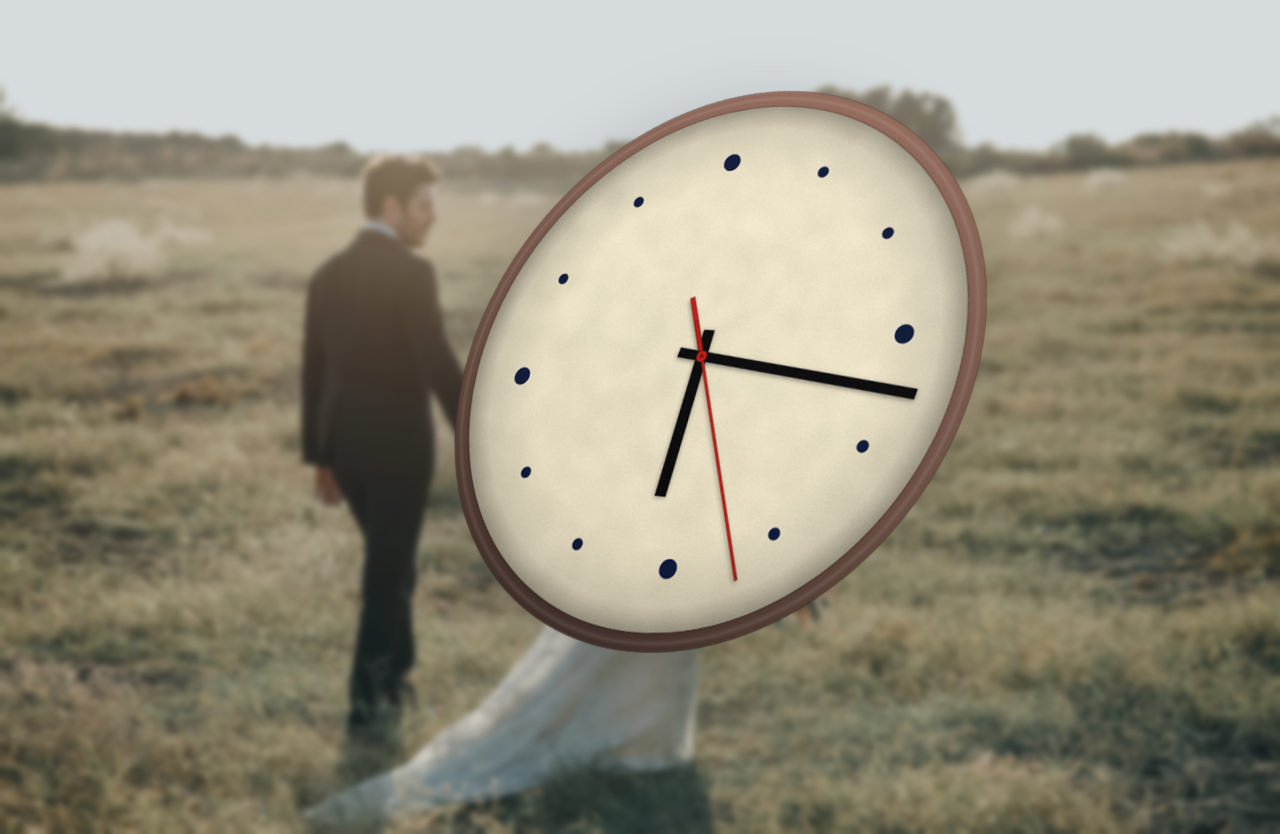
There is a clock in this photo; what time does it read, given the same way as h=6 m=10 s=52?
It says h=6 m=17 s=27
